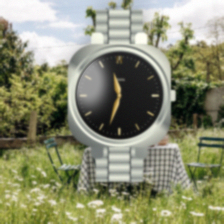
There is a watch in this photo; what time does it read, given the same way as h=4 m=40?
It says h=11 m=33
